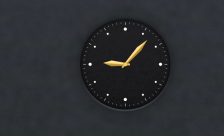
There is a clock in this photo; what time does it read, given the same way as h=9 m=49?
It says h=9 m=7
